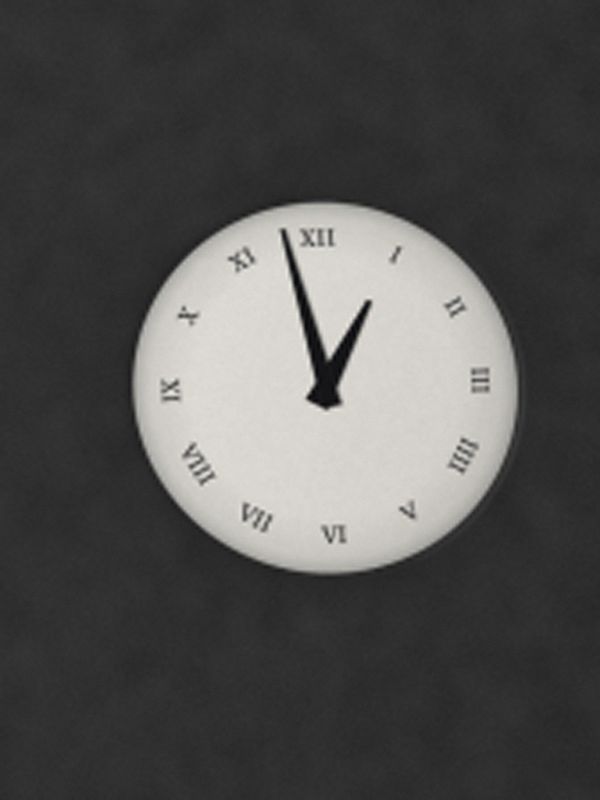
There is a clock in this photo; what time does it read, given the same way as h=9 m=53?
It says h=12 m=58
